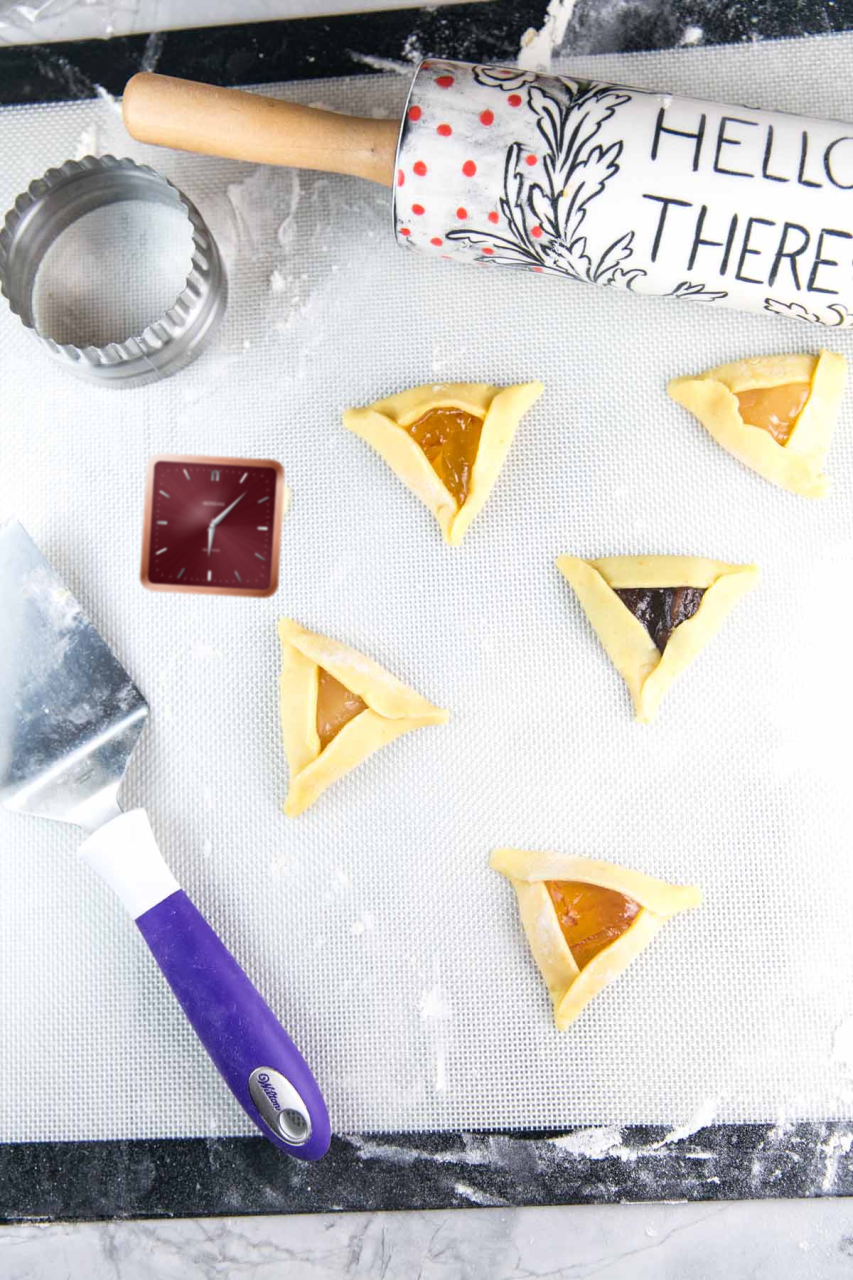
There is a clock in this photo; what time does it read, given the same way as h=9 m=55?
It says h=6 m=7
